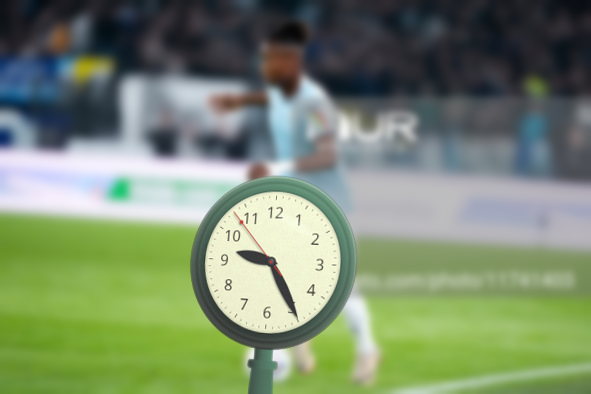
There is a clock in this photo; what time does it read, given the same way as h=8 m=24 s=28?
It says h=9 m=24 s=53
